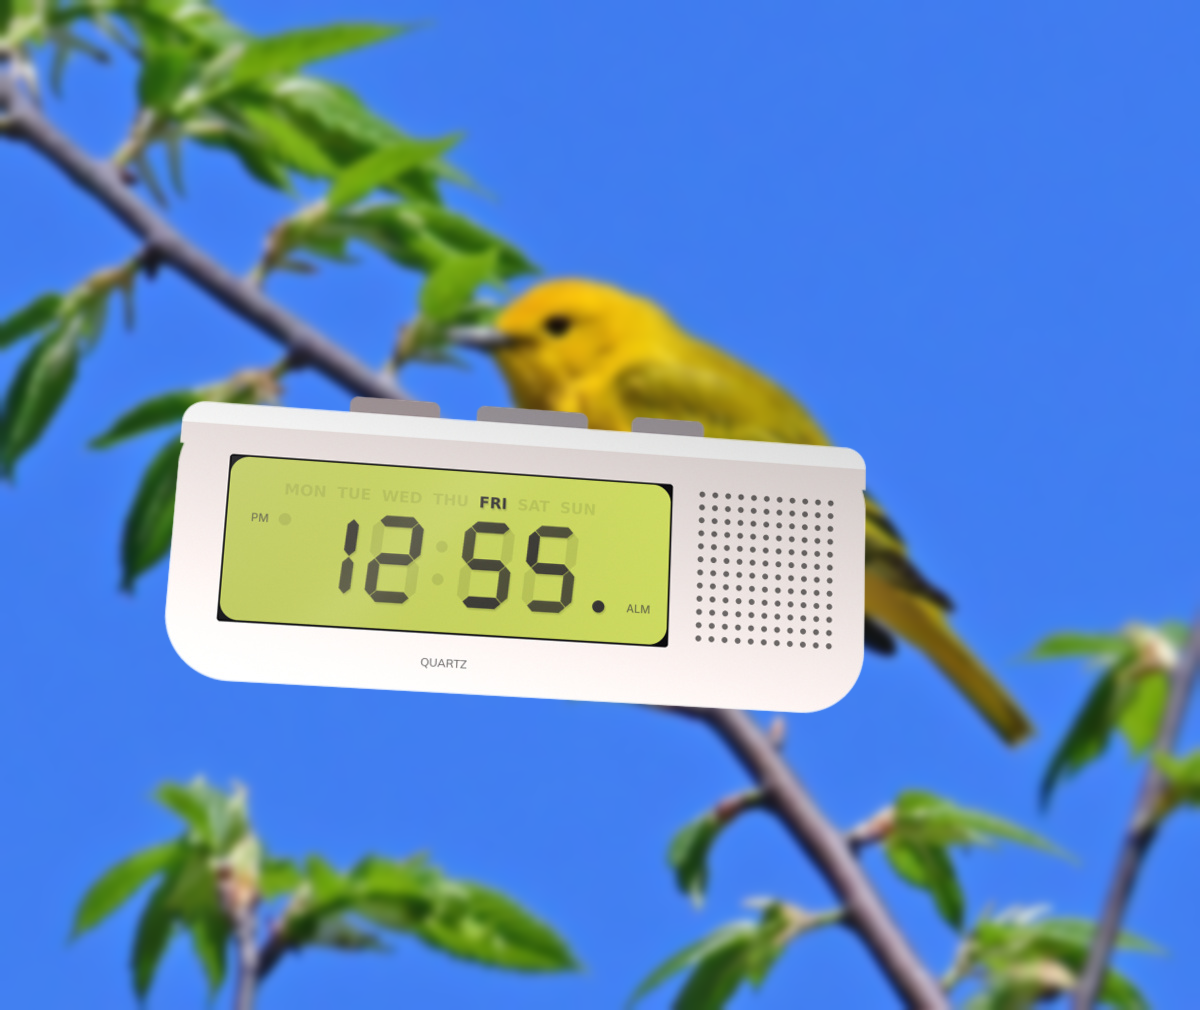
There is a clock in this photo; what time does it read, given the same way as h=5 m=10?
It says h=12 m=55
